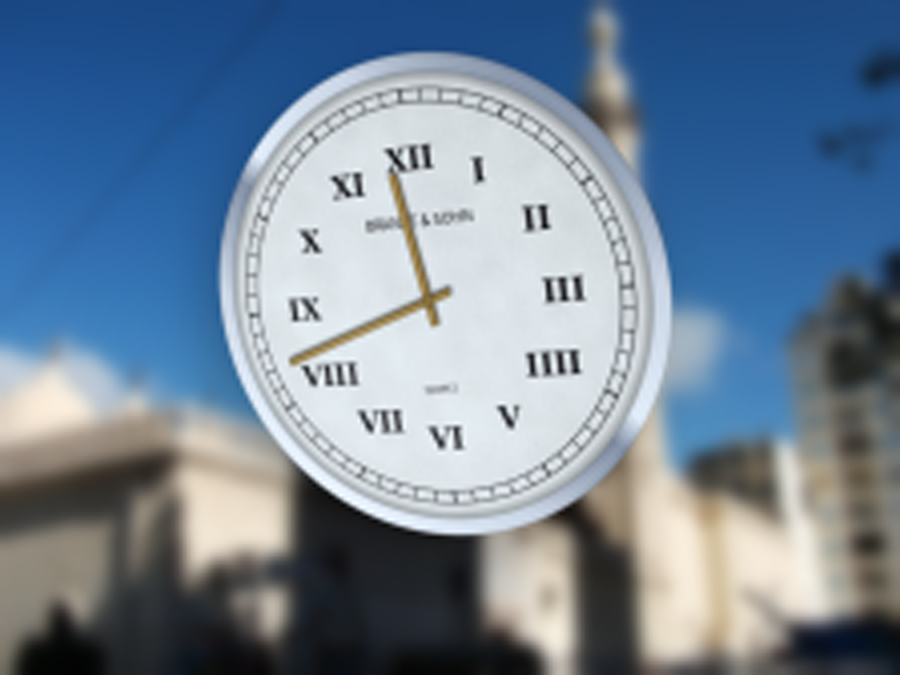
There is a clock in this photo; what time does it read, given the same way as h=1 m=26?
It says h=11 m=42
